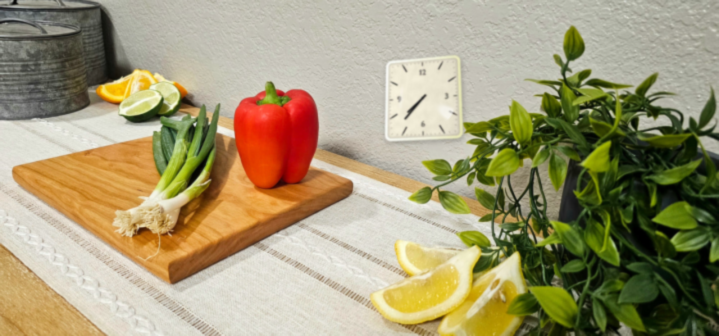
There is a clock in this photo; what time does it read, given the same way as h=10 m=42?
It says h=7 m=37
